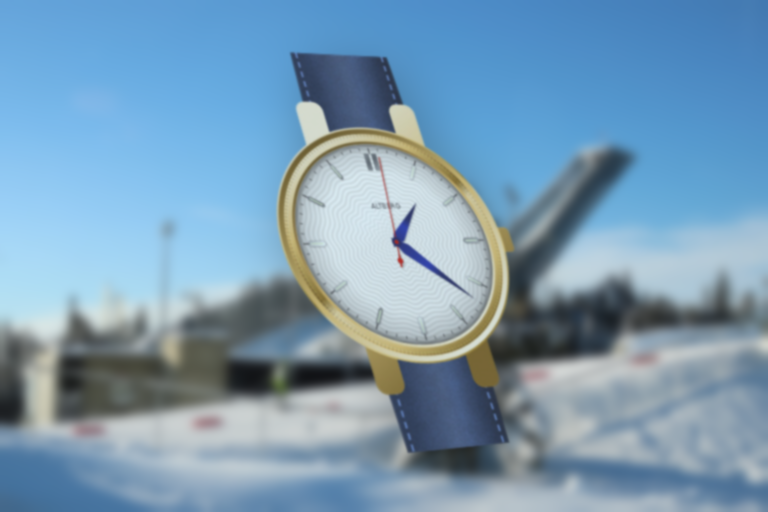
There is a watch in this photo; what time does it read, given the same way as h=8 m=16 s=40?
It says h=1 m=22 s=1
